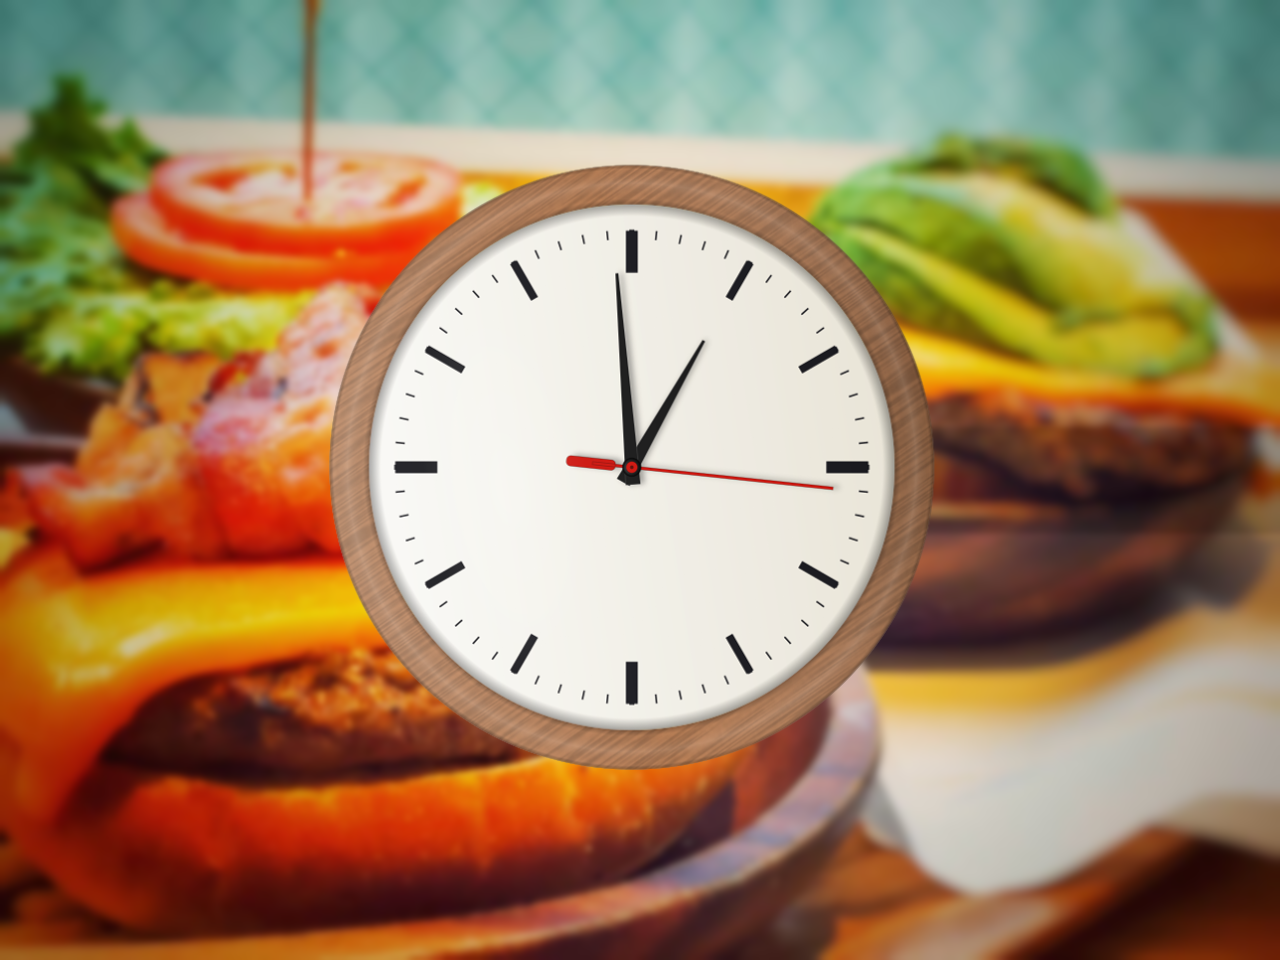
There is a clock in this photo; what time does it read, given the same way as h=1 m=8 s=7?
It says h=12 m=59 s=16
